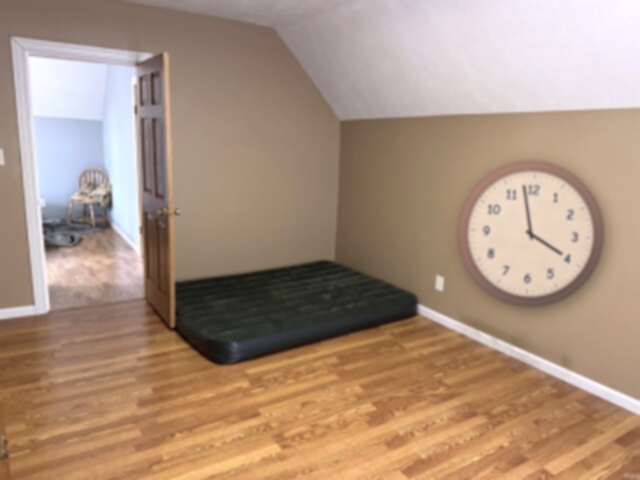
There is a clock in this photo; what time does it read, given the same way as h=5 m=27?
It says h=3 m=58
